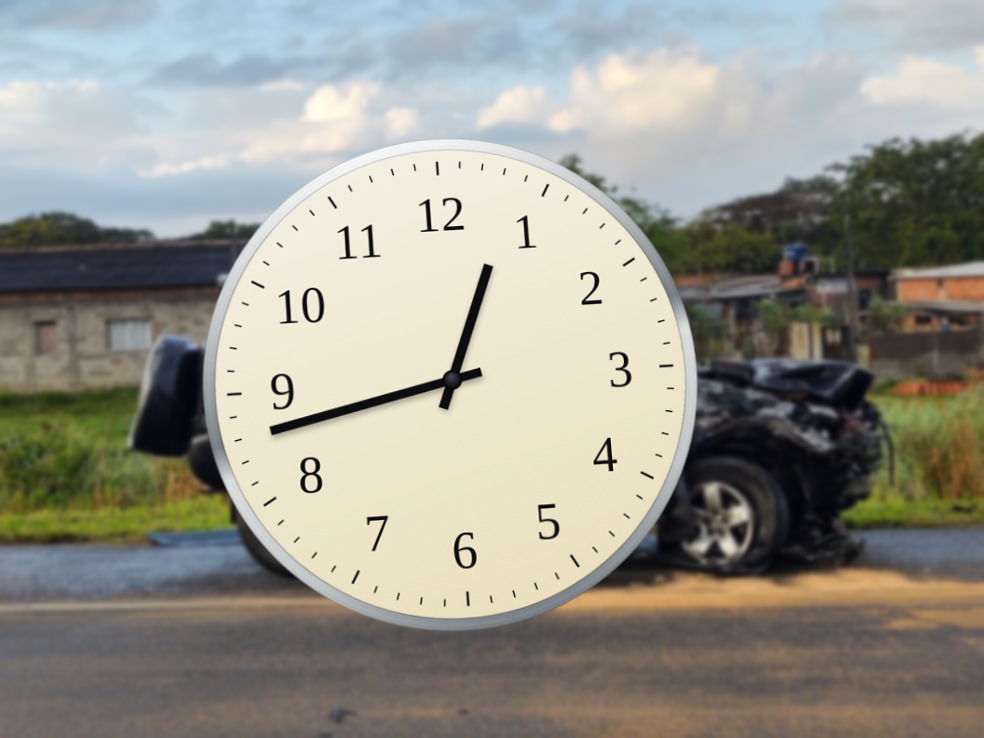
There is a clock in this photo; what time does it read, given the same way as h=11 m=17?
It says h=12 m=43
